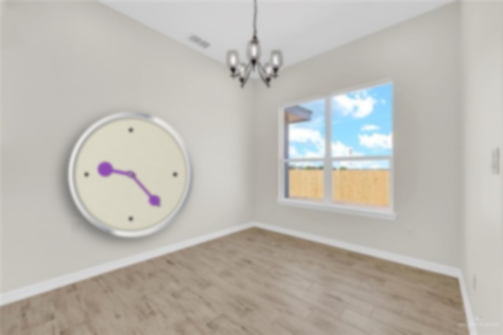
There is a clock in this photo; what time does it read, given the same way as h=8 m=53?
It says h=9 m=23
